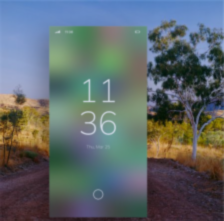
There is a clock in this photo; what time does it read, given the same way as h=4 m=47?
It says h=11 m=36
